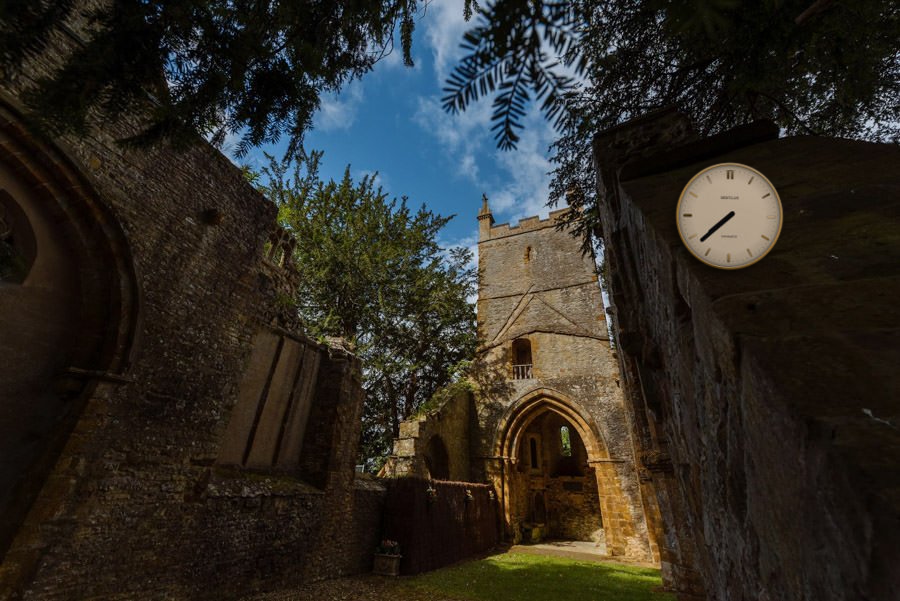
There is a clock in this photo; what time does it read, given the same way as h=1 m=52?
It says h=7 m=38
